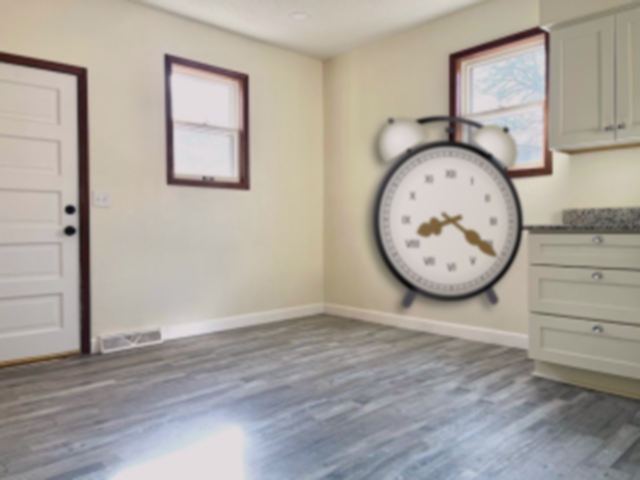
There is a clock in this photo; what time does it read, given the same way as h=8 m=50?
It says h=8 m=21
